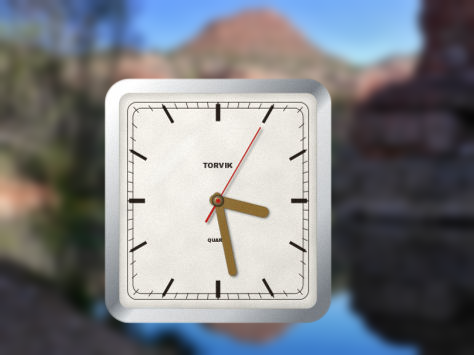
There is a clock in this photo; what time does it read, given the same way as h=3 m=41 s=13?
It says h=3 m=28 s=5
